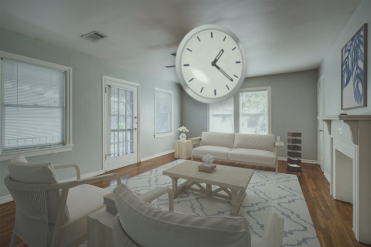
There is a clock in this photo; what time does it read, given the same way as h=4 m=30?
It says h=1 m=22
